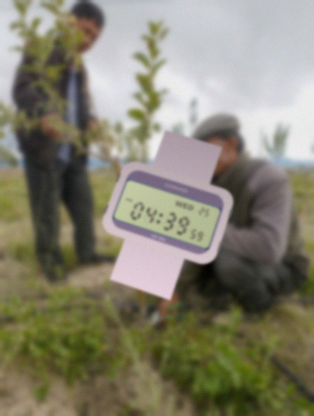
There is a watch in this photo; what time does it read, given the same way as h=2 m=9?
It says h=4 m=39
